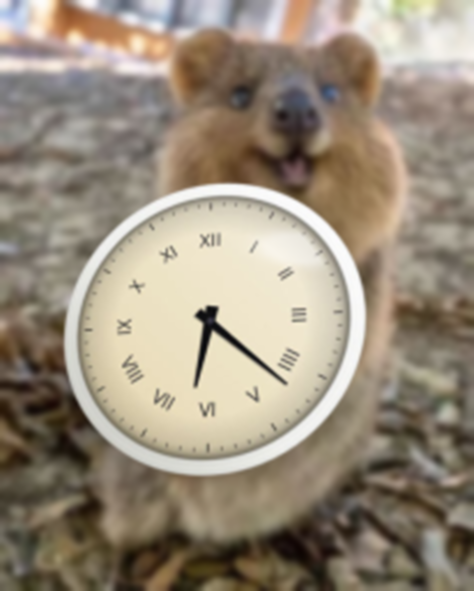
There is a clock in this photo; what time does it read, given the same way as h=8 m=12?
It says h=6 m=22
